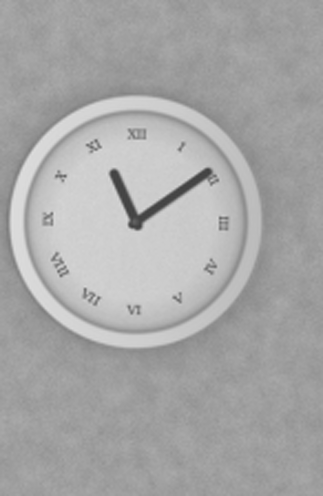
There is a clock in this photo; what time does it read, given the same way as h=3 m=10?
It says h=11 m=9
